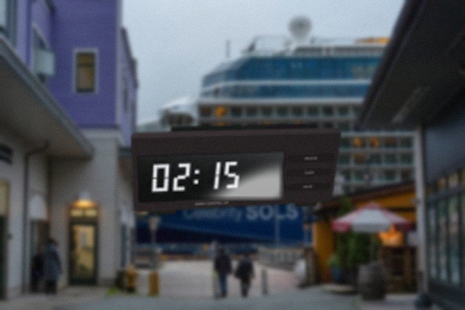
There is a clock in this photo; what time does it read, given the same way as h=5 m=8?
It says h=2 m=15
